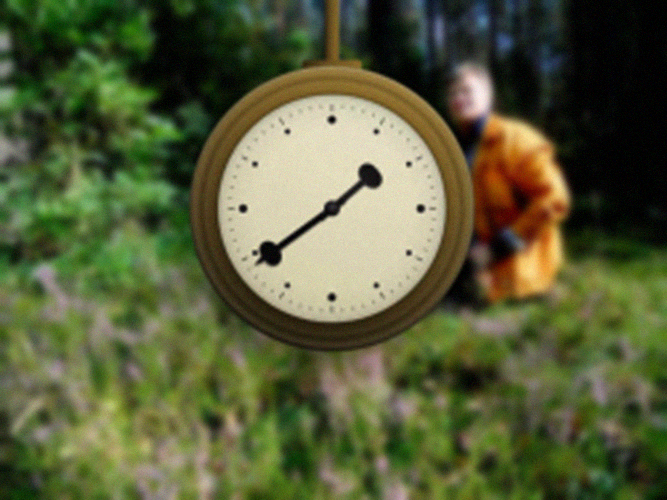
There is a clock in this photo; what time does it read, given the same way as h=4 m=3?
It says h=1 m=39
